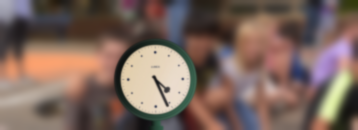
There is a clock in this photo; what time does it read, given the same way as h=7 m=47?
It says h=4 m=26
